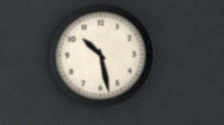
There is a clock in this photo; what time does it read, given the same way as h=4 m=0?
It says h=10 m=28
